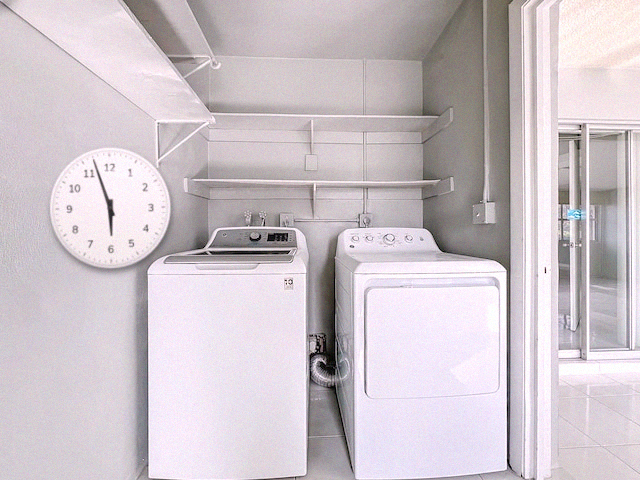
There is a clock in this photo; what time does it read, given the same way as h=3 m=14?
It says h=5 m=57
